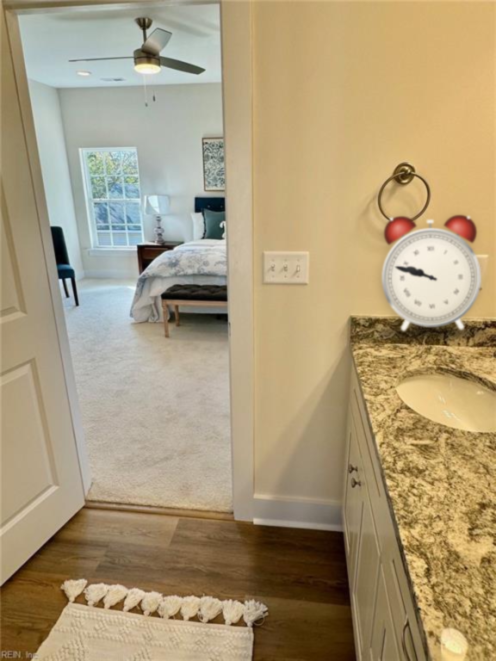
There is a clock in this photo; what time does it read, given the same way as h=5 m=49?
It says h=9 m=48
